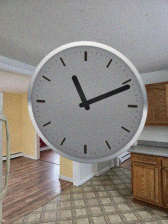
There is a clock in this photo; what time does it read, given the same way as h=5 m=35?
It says h=11 m=11
